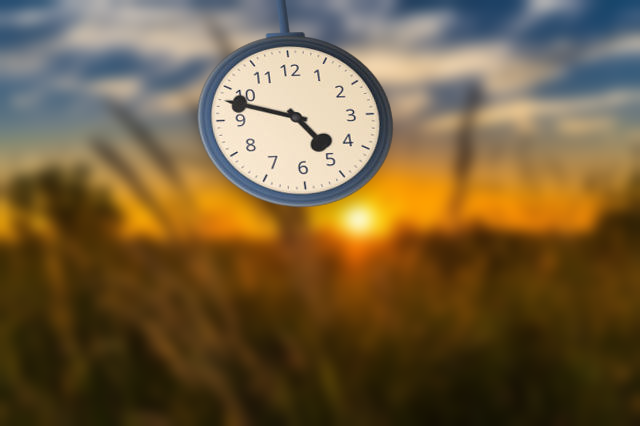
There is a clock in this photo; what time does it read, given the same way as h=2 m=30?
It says h=4 m=48
